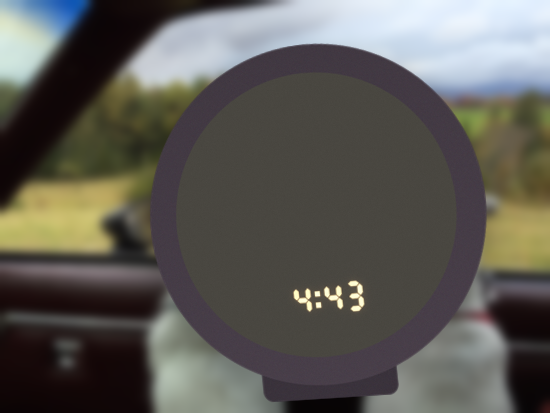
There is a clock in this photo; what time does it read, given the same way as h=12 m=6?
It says h=4 m=43
